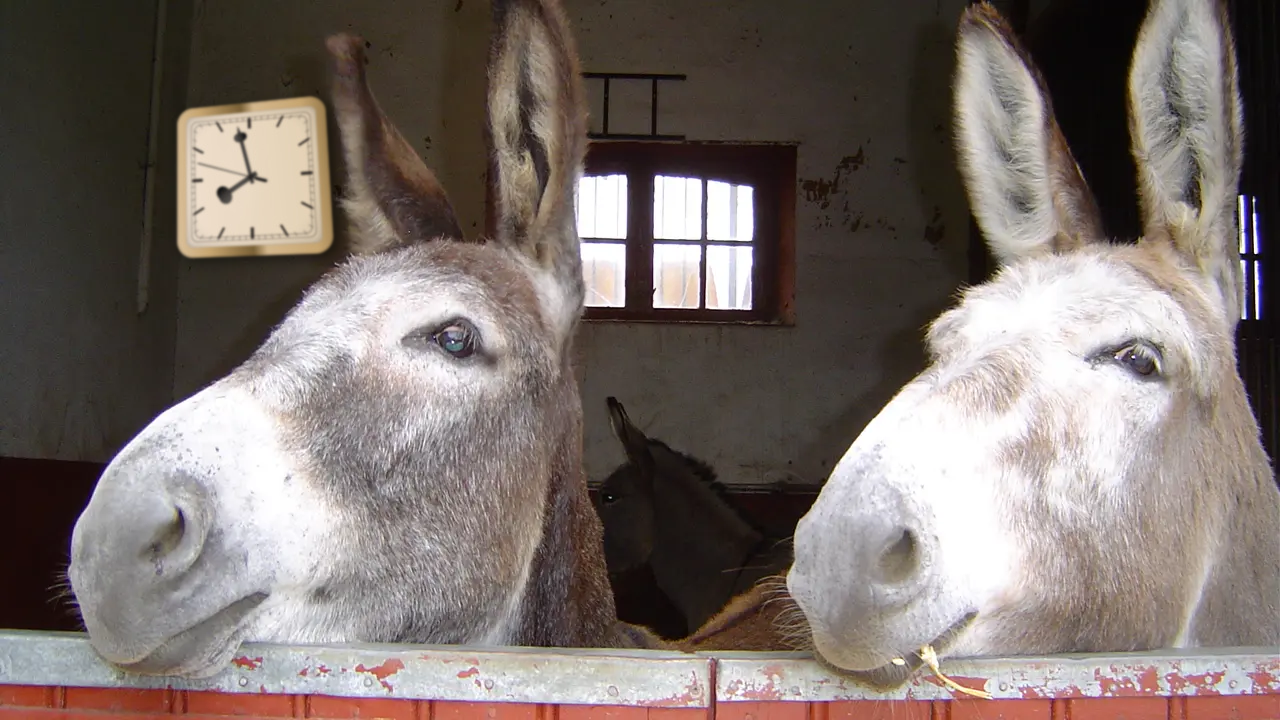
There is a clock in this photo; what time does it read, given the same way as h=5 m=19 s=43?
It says h=7 m=57 s=48
